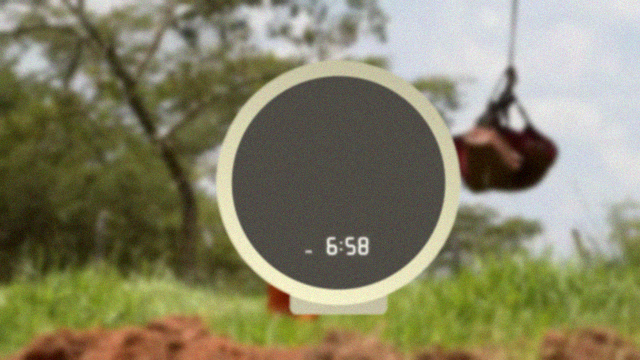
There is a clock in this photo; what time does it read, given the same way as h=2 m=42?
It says h=6 m=58
